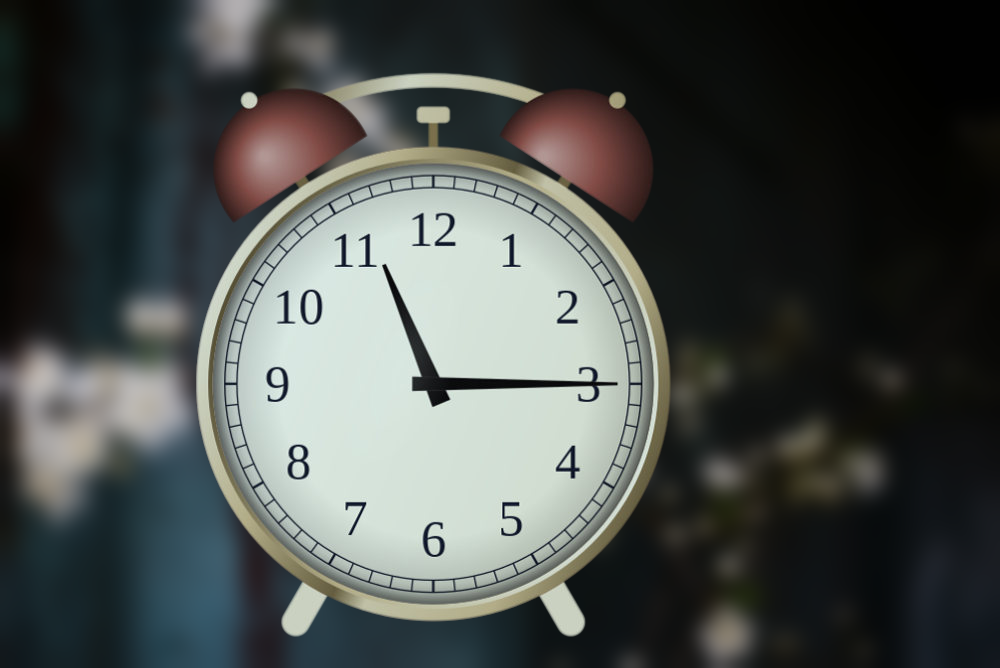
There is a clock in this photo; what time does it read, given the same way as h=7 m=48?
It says h=11 m=15
